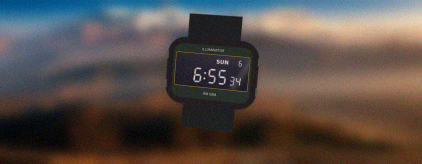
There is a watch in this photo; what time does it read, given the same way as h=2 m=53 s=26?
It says h=6 m=55 s=34
